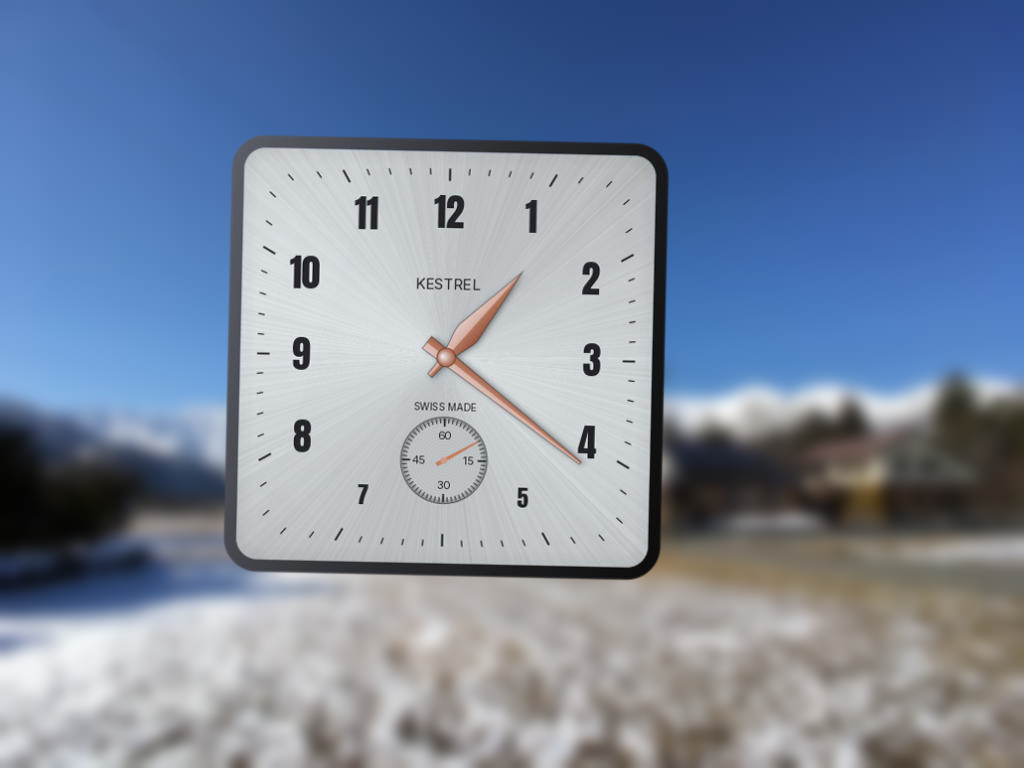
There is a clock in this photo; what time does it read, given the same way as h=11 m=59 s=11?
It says h=1 m=21 s=10
